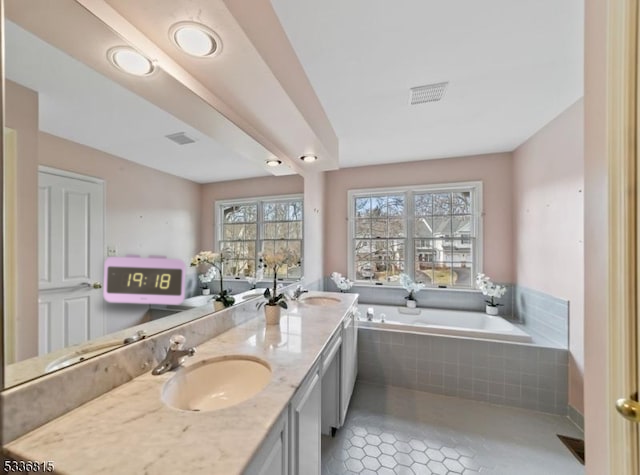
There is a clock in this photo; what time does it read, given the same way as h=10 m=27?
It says h=19 m=18
